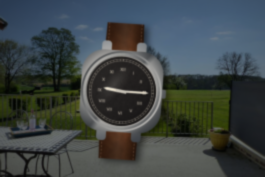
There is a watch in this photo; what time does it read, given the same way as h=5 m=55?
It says h=9 m=15
